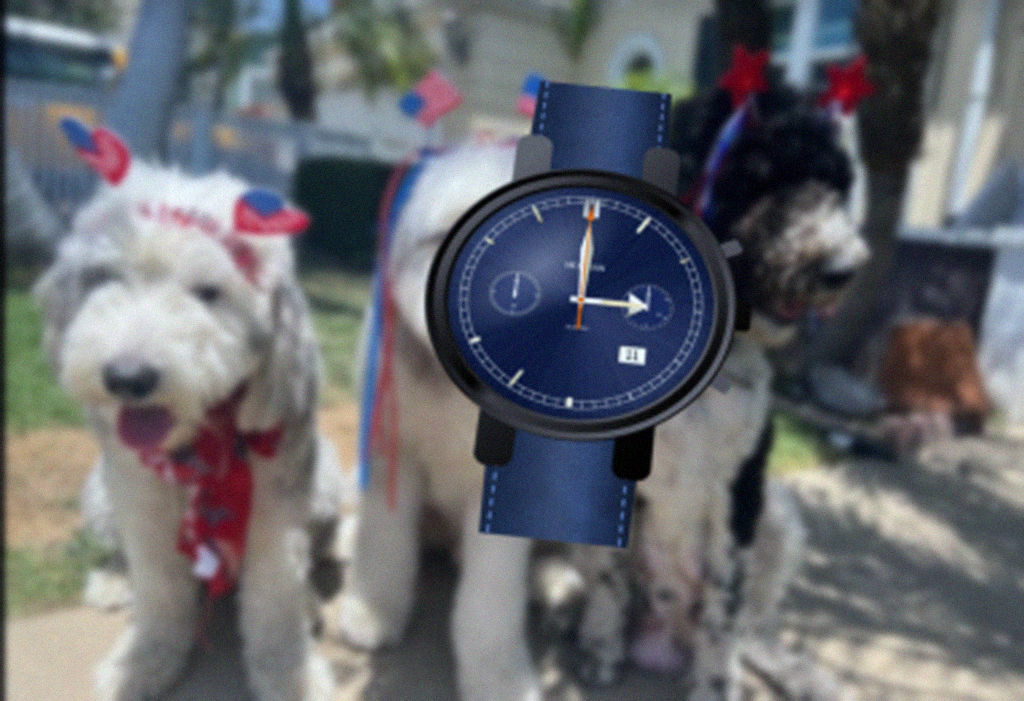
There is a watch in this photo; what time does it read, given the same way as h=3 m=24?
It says h=3 m=0
